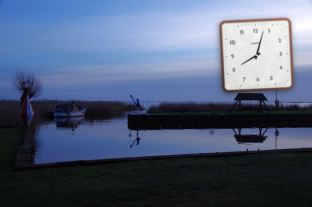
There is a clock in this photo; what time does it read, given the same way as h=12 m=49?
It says h=8 m=3
